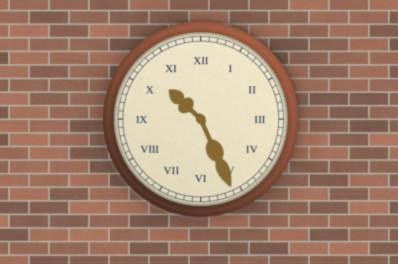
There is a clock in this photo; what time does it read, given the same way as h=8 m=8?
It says h=10 m=26
